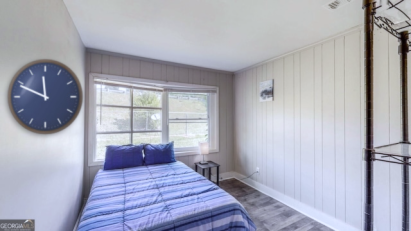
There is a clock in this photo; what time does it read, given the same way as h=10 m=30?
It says h=11 m=49
